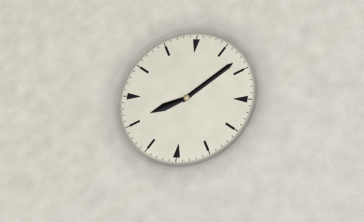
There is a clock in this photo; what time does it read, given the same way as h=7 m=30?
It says h=8 m=8
